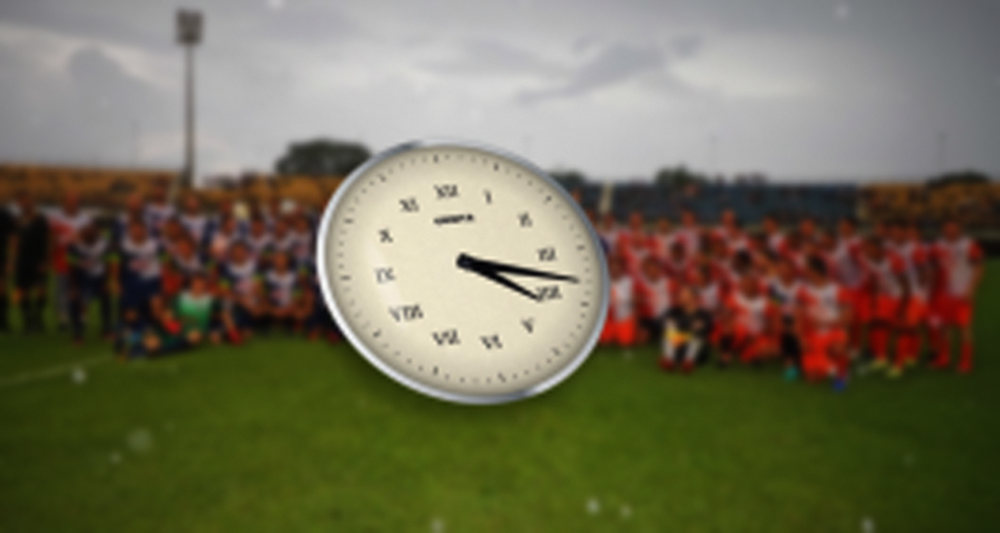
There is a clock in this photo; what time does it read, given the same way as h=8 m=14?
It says h=4 m=18
